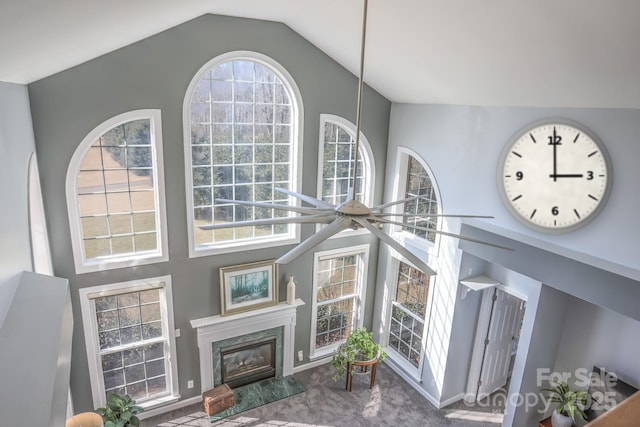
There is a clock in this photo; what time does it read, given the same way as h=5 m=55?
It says h=3 m=0
